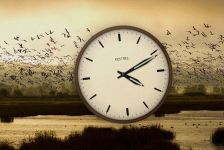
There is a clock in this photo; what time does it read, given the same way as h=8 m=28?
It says h=4 m=11
